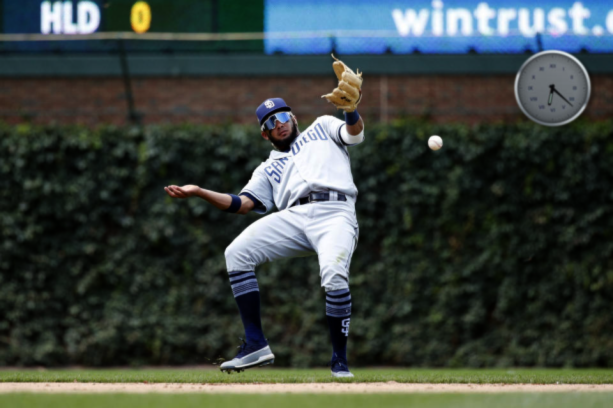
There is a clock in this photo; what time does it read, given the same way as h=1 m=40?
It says h=6 m=22
